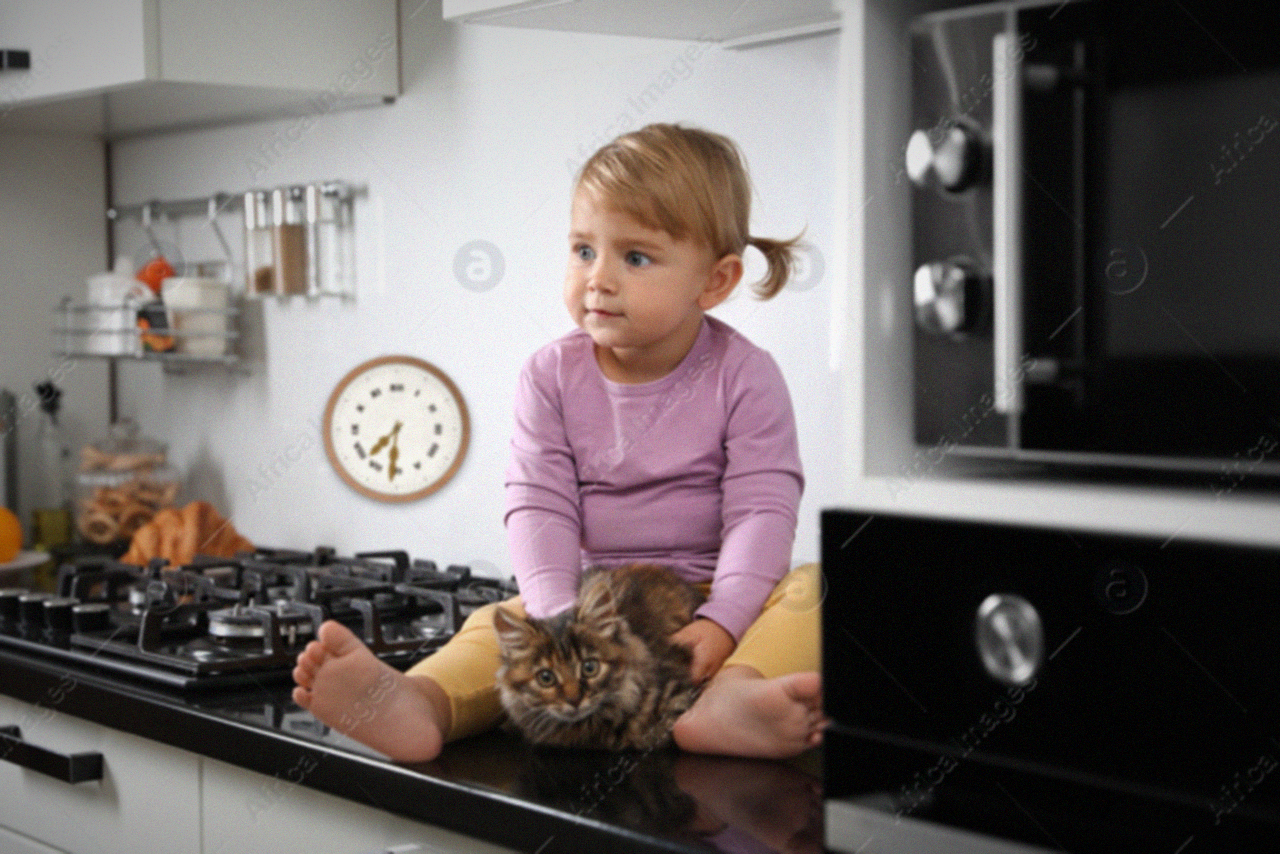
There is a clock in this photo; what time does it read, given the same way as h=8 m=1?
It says h=7 m=31
